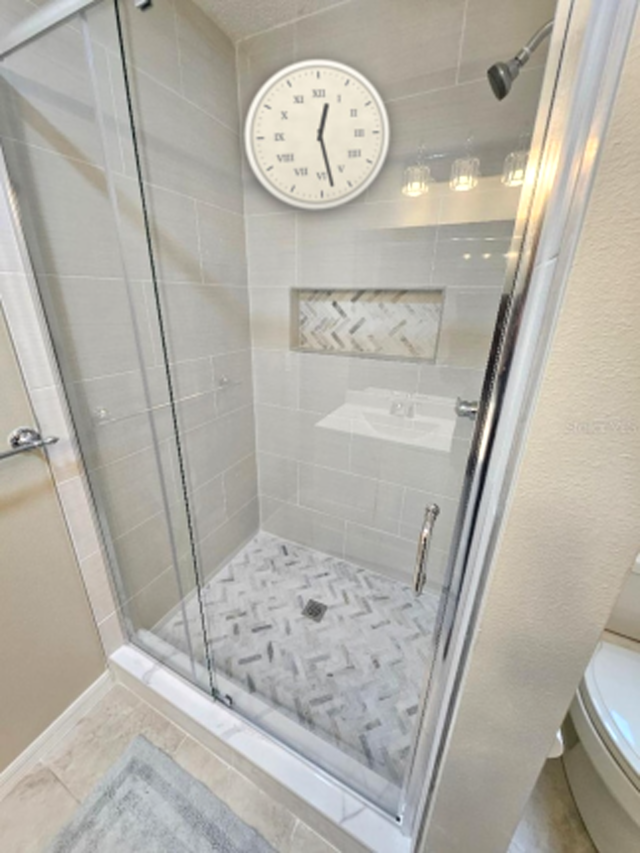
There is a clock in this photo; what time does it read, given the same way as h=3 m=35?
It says h=12 m=28
